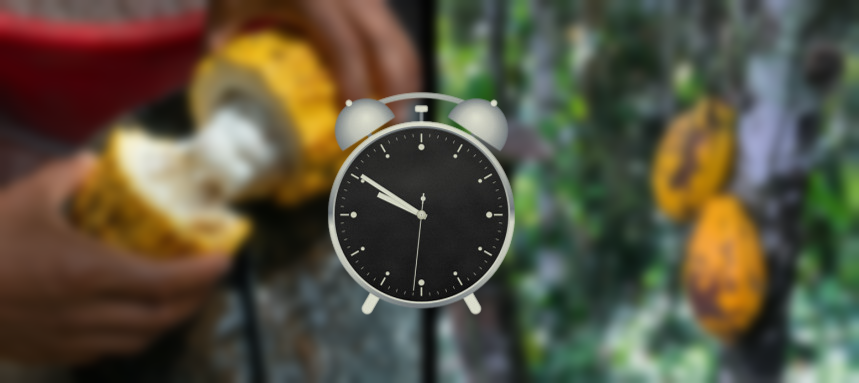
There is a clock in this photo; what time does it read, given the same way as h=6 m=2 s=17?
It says h=9 m=50 s=31
